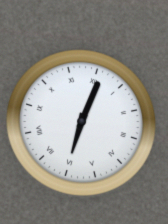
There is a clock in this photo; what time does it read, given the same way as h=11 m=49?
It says h=6 m=1
